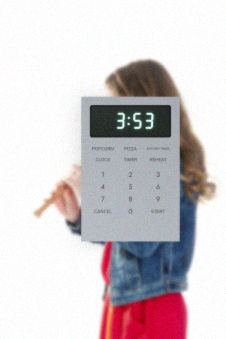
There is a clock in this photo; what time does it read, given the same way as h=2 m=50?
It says h=3 m=53
